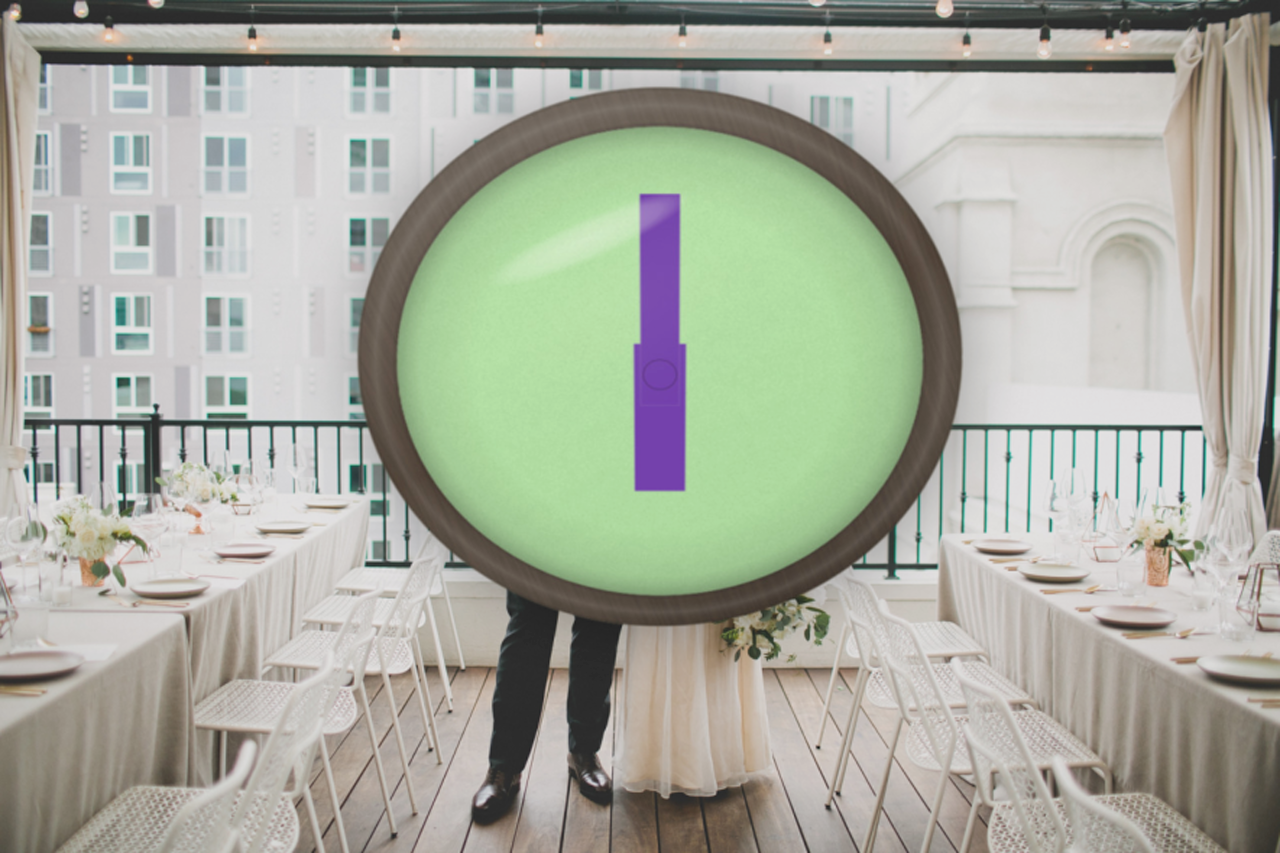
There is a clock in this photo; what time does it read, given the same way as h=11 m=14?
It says h=6 m=0
